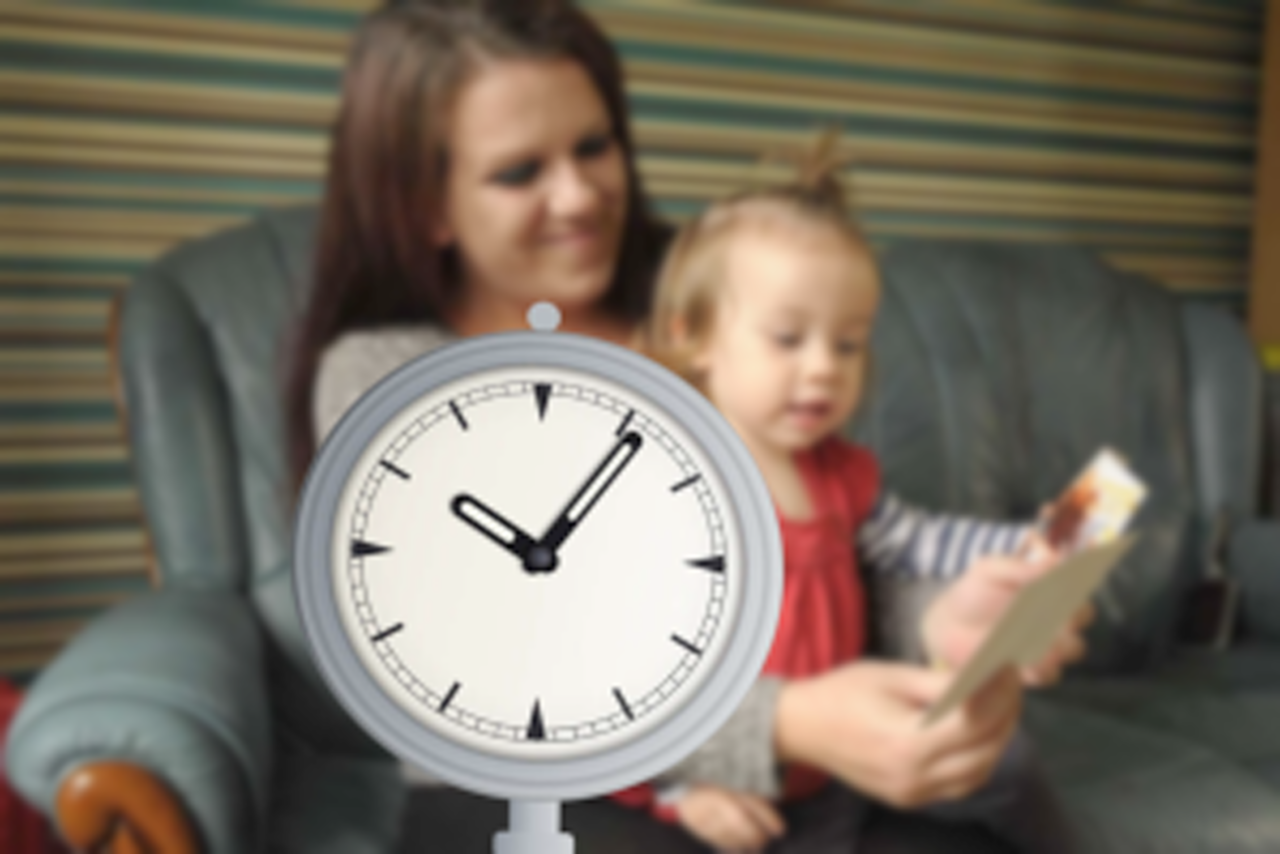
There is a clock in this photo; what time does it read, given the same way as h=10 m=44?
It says h=10 m=6
